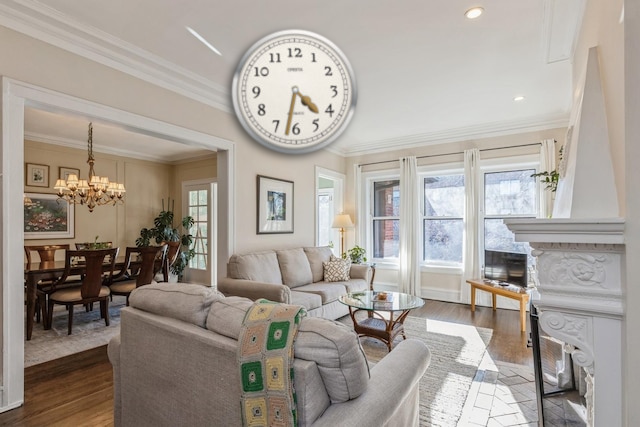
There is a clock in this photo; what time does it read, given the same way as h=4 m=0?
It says h=4 m=32
